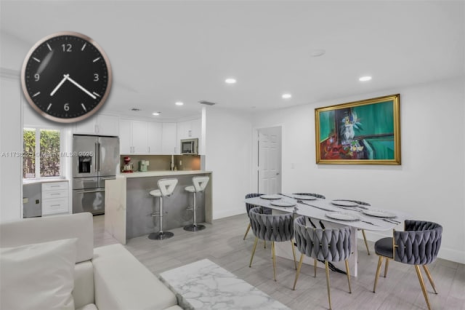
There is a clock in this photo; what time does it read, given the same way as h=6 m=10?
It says h=7 m=21
